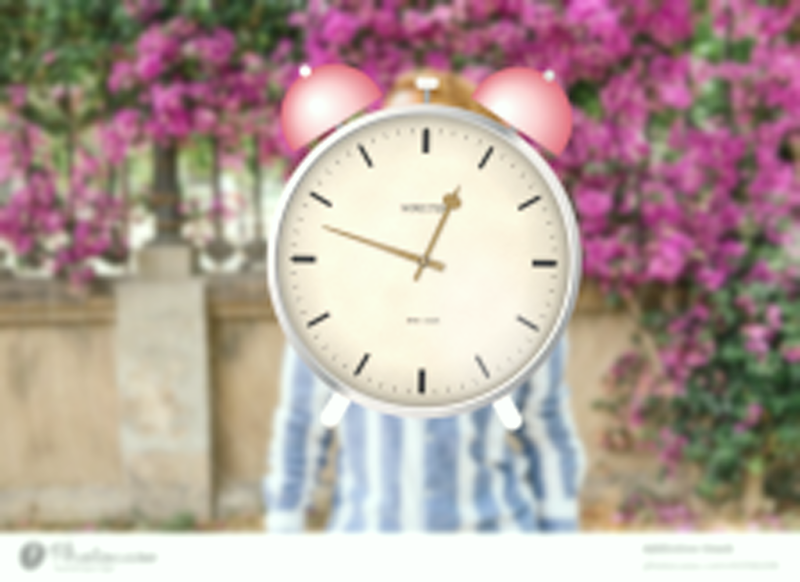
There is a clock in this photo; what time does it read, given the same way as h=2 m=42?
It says h=12 m=48
